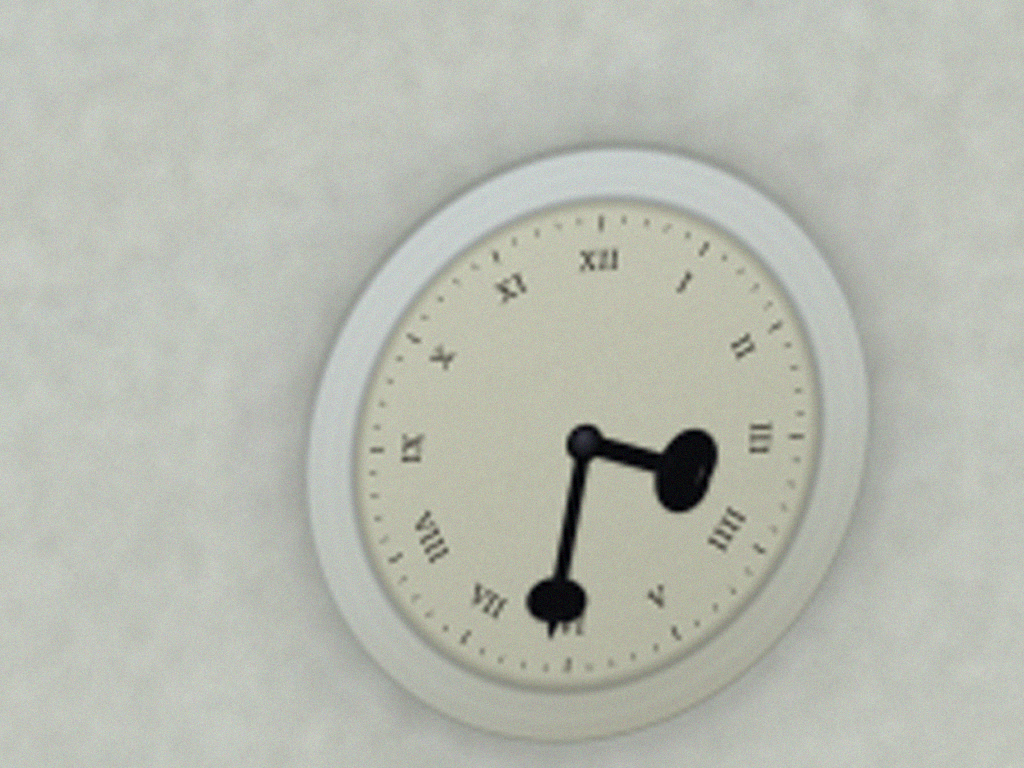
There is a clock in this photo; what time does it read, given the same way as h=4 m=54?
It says h=3 m=31
